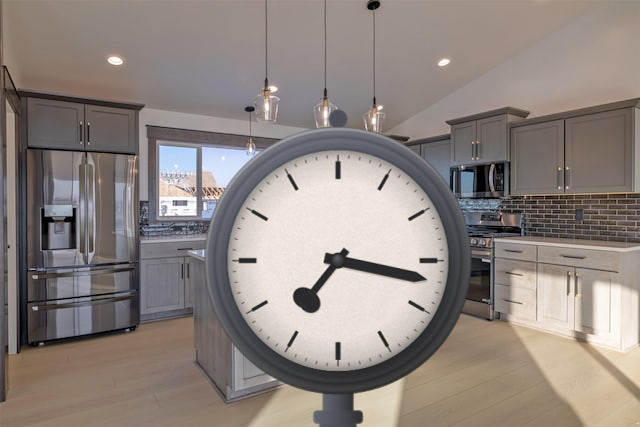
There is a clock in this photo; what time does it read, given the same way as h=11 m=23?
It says h=7 m=17
